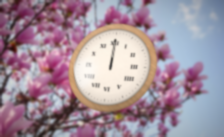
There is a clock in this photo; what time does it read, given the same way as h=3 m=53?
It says h=12 m=0
